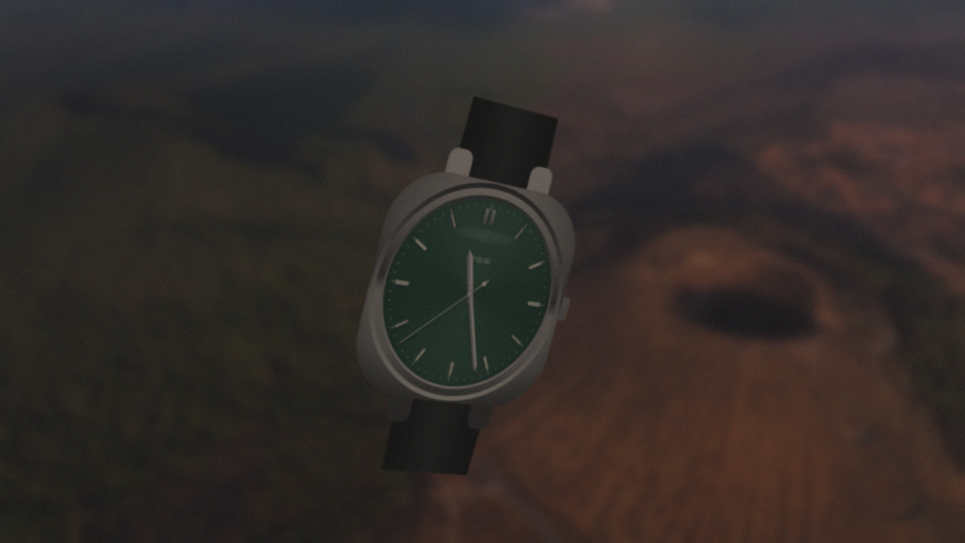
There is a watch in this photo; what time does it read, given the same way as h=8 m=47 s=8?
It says h=11 m=26 s=38
